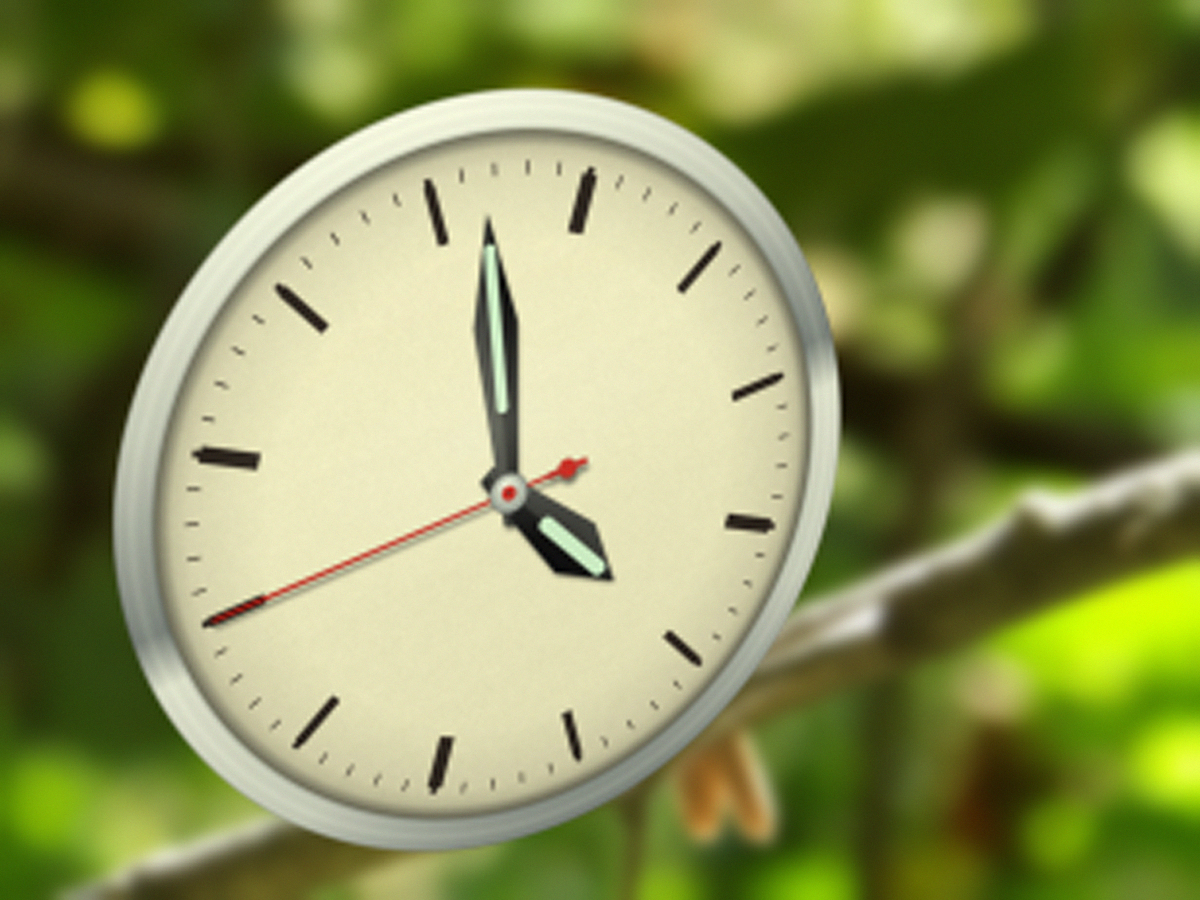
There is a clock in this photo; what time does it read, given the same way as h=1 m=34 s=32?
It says h=3 m=56 s=40
